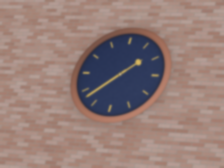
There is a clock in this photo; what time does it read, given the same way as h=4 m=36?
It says h=1 m=38
